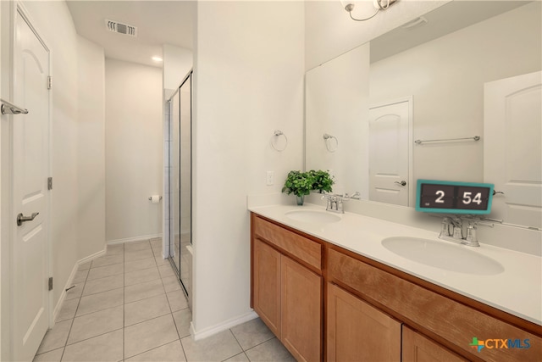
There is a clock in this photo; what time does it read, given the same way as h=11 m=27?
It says h=2 m=54
